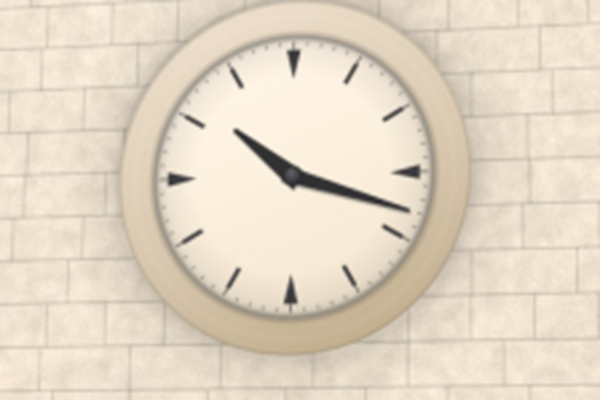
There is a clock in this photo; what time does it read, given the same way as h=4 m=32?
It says h=10 m=18
